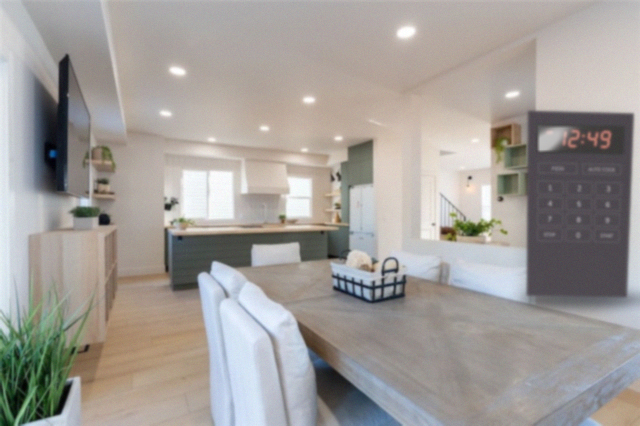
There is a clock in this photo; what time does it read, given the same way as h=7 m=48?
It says h=12 m=49
